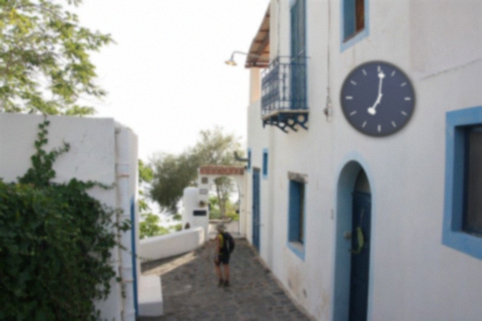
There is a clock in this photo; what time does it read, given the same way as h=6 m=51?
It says h=7 m=1
